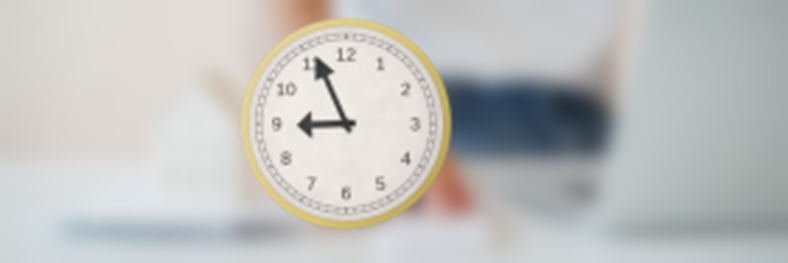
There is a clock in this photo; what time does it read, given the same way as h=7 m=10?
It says h=8 m=56
